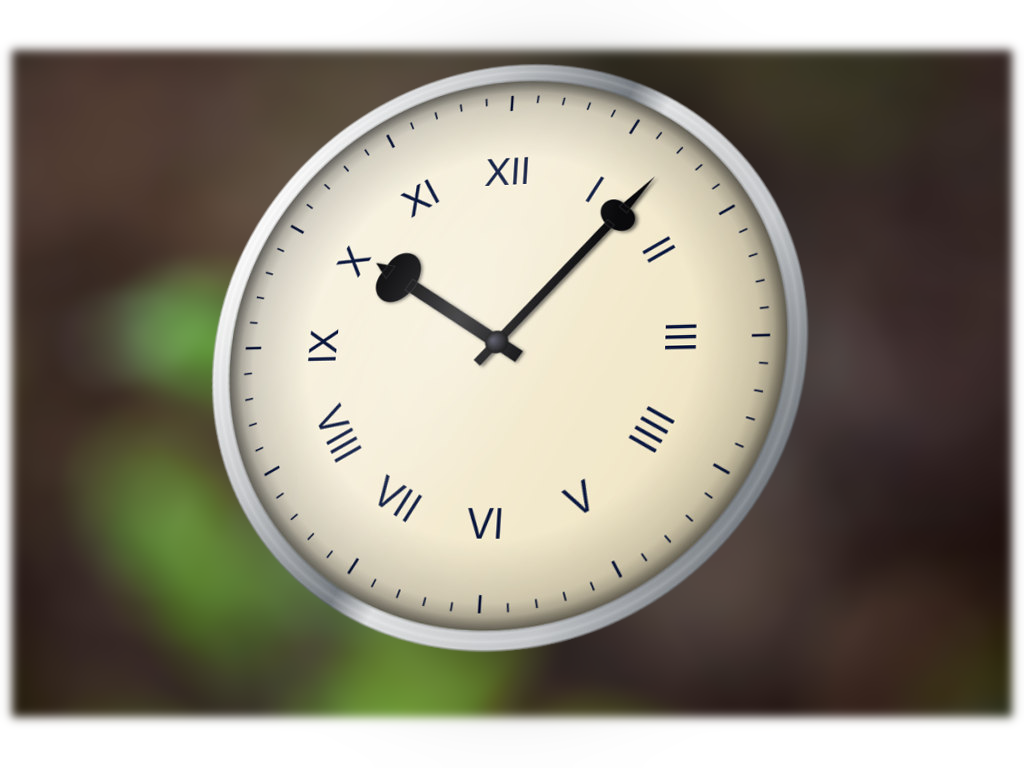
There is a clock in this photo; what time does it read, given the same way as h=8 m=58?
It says h=10 m=7
